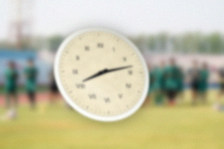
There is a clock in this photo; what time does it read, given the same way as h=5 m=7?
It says h=8 m=13
